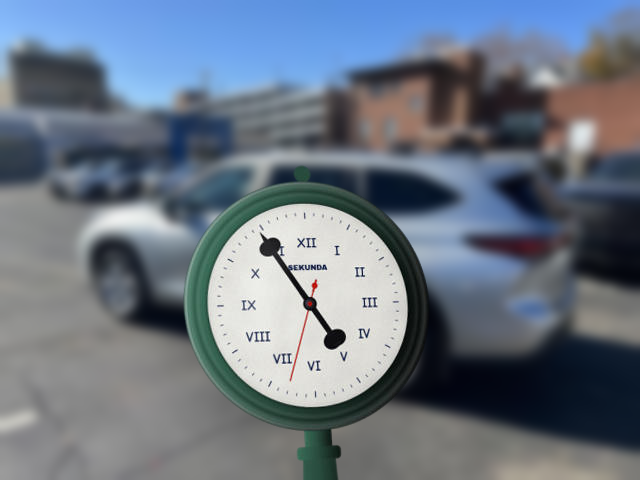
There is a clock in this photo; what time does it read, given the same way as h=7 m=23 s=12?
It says h=4 m=54 s=33
